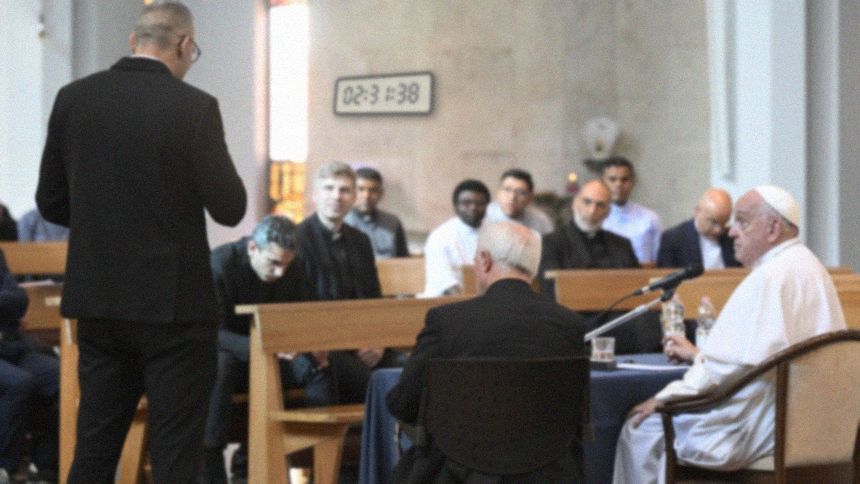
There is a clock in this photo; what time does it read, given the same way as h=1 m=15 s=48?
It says h=2 m=31 s=38
